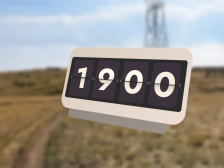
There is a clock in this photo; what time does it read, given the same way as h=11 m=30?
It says h=19 m=0
